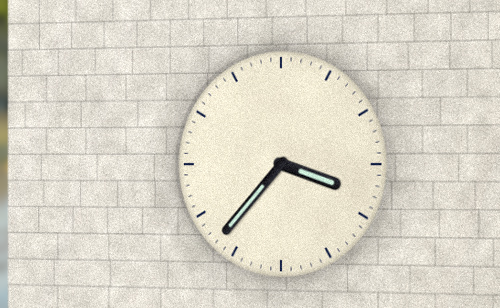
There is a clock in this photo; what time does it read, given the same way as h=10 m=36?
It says h=3 m=37
